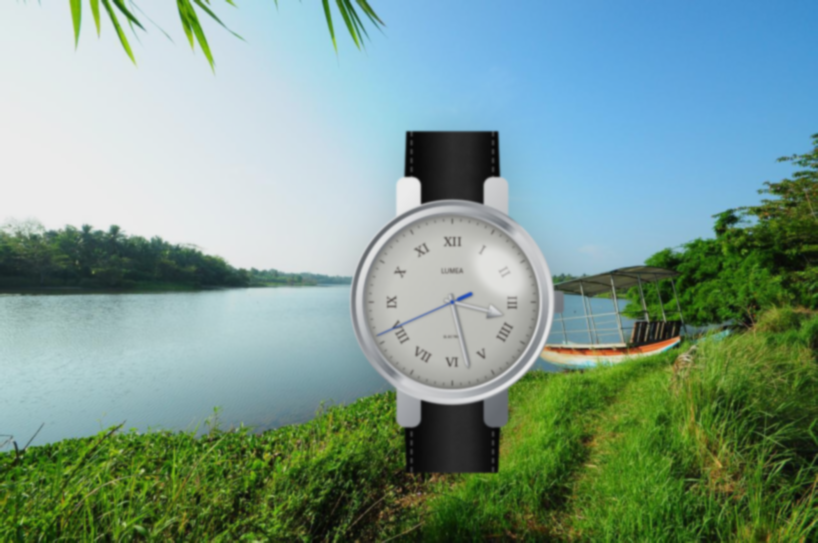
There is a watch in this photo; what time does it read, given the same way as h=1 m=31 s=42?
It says h=3 m=27 s=41
